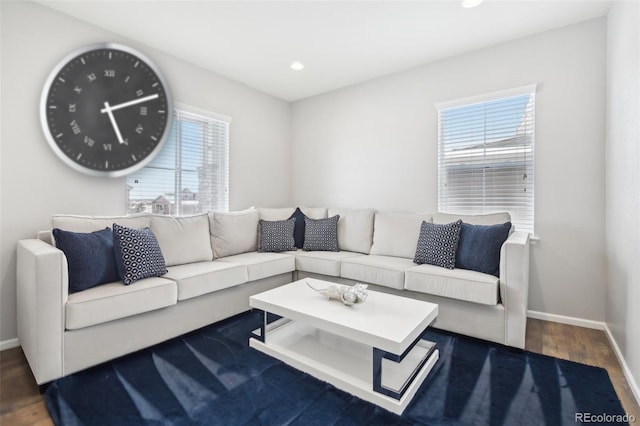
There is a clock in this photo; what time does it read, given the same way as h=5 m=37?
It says h=5 m=12
